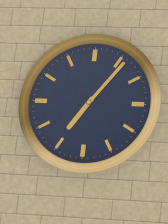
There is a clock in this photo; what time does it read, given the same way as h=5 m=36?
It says h=7 m=6
